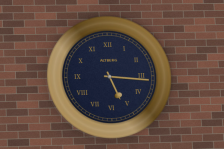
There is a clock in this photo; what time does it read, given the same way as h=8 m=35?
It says h=5 m=16
